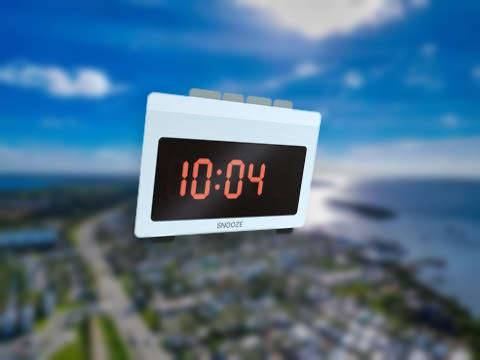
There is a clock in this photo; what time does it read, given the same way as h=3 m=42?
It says h=10 m=4
